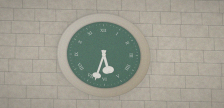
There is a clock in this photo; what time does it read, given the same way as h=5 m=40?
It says h=5 m=33
